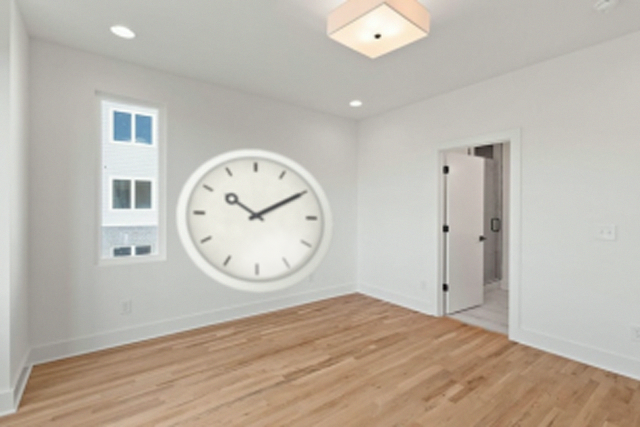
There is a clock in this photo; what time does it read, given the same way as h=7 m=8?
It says h=10 m=10
